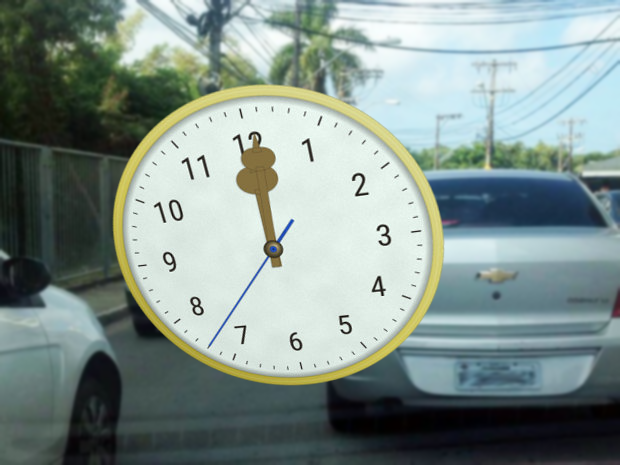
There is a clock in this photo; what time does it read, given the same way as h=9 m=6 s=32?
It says h=12 m=0 s=37
